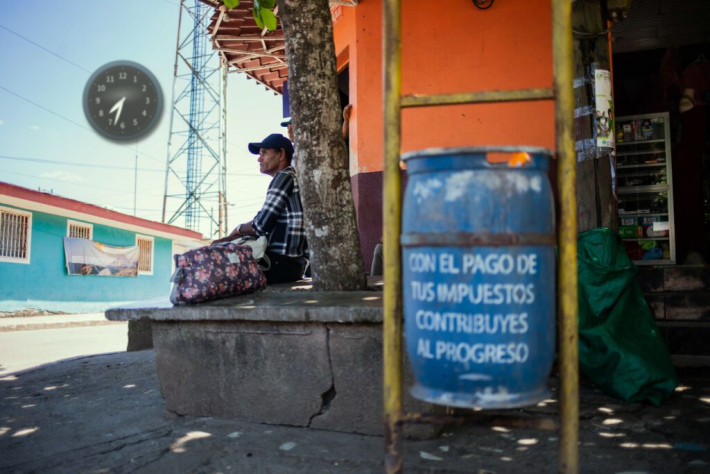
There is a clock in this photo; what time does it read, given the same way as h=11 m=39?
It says h=7 m=33
